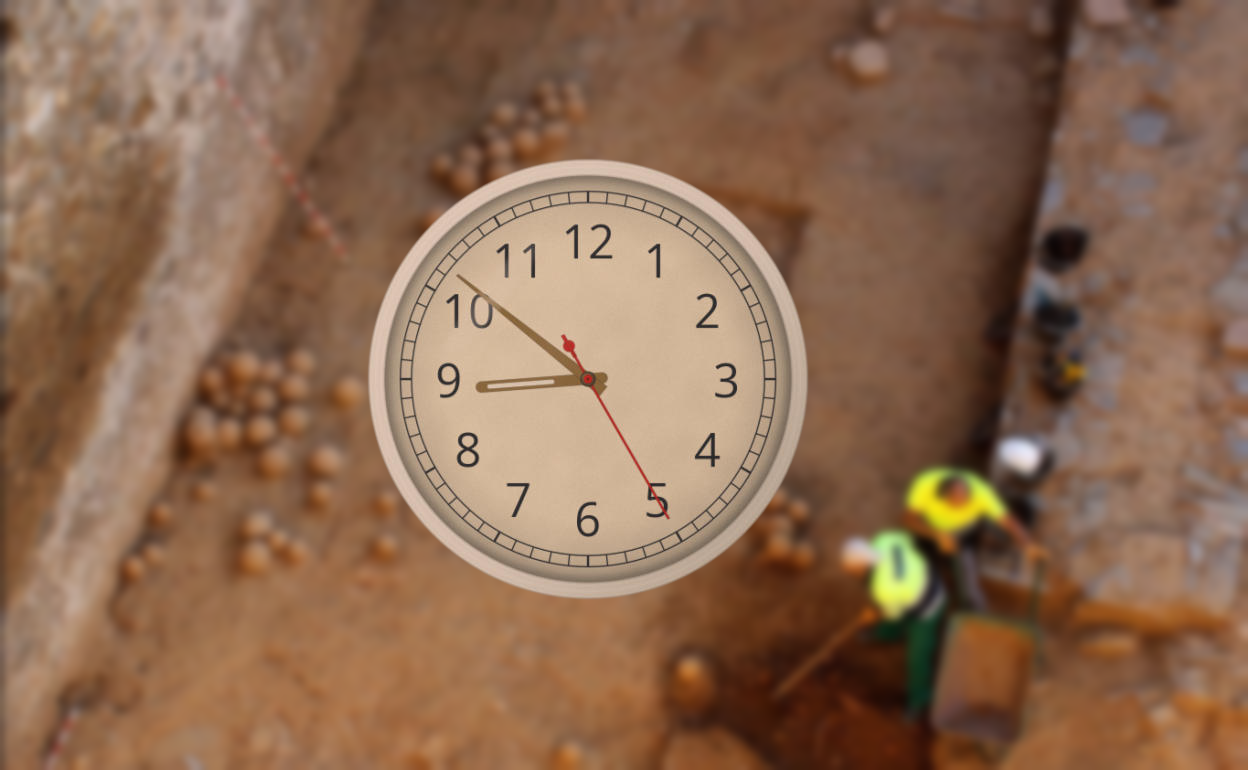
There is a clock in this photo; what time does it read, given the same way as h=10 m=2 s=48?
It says h=8 m=51 s=25
